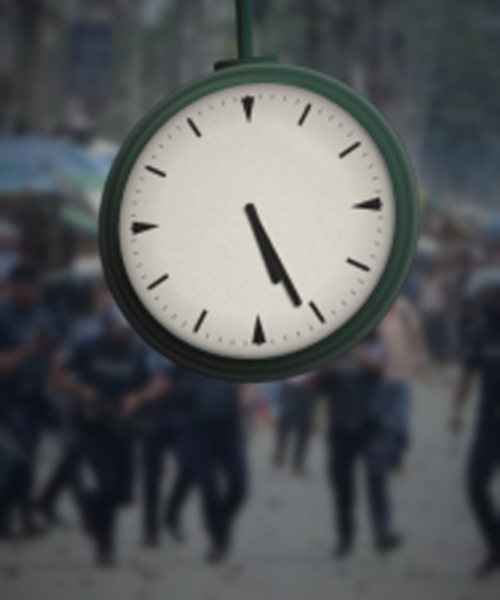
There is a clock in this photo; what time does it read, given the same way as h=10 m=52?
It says h=5 m=26
